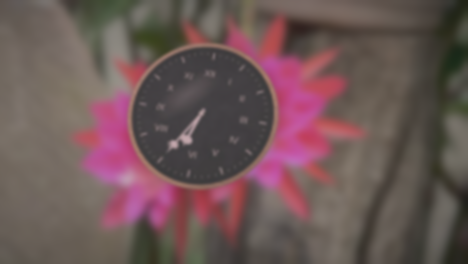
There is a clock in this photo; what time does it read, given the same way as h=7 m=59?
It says h=6 m=35
